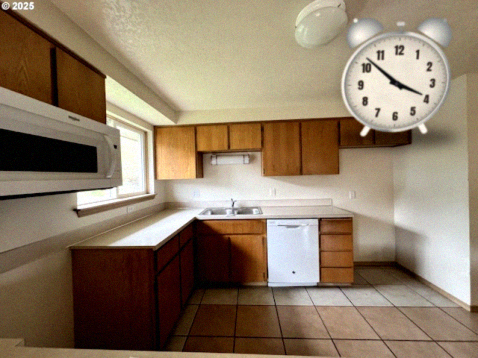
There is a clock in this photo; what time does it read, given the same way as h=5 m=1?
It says h=3 m=52
